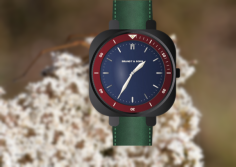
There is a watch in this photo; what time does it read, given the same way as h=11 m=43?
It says h=1 m=35
